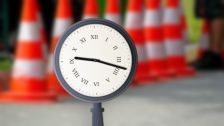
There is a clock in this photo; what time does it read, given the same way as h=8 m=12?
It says h=9 m=18
